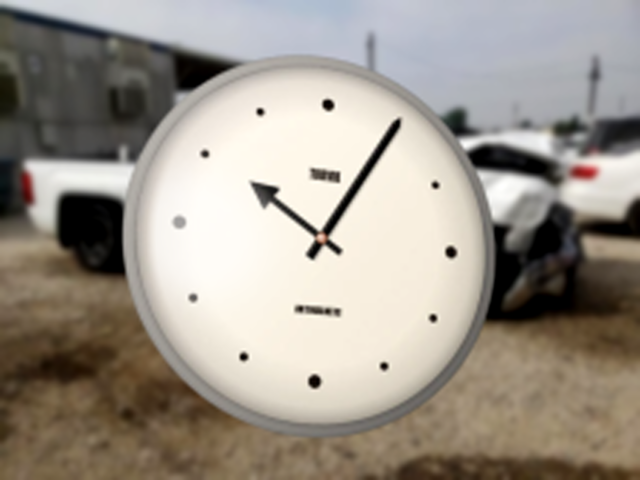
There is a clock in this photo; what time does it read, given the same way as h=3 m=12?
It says h=10 m=5
